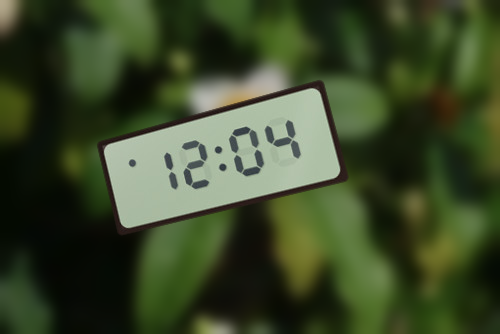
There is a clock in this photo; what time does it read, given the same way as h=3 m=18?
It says h=12 m=4
